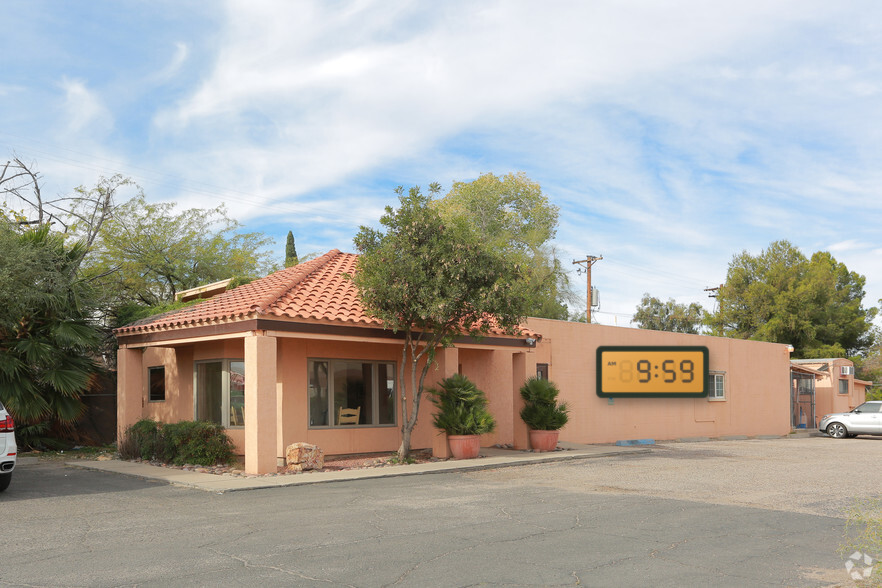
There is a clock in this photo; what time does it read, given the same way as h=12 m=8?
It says h=9 m=59
